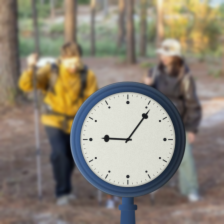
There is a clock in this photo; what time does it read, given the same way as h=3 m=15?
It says h=9 m=6
